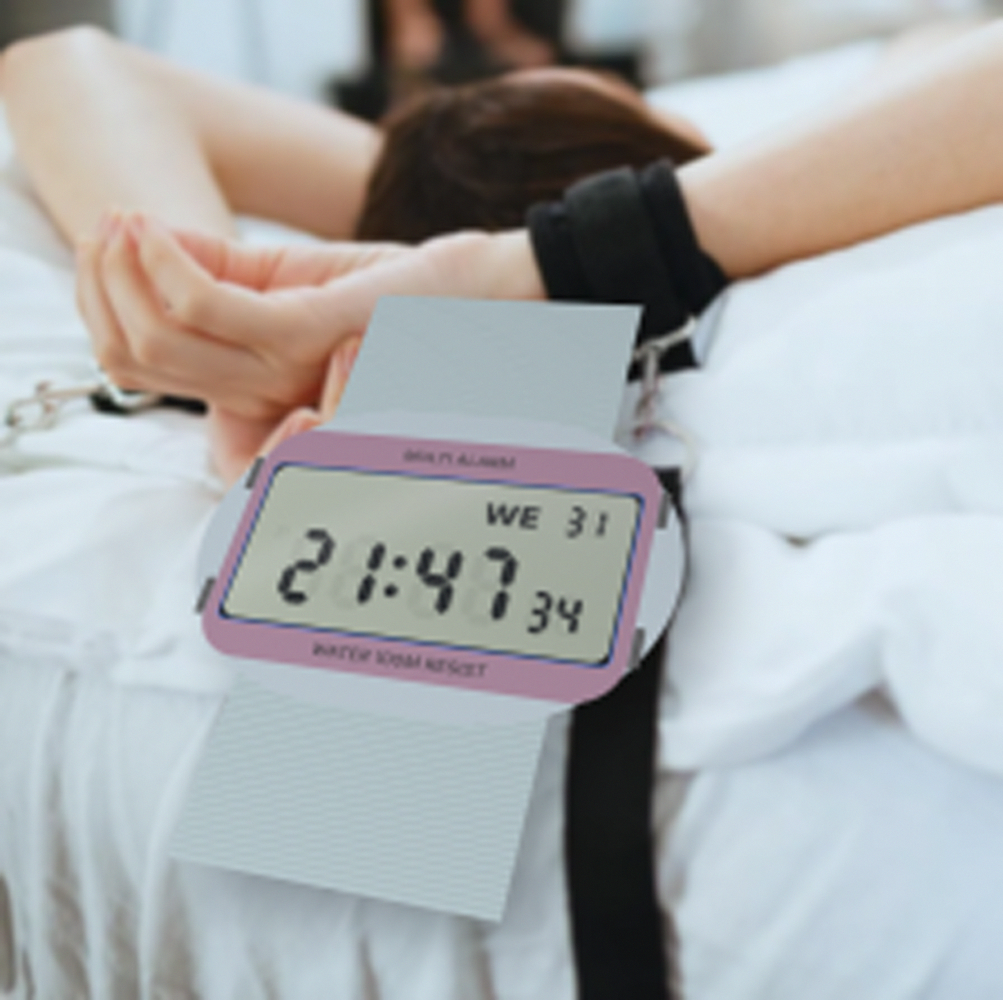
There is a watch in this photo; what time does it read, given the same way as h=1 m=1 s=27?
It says h=21 m=47 s=34
